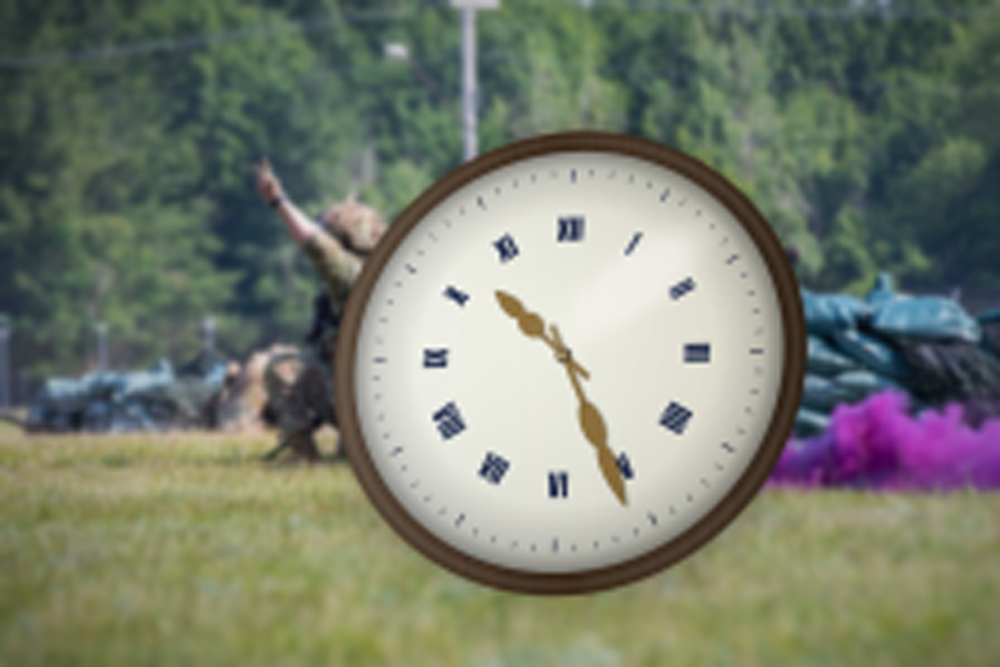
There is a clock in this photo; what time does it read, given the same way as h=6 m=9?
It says h=10 m=26
